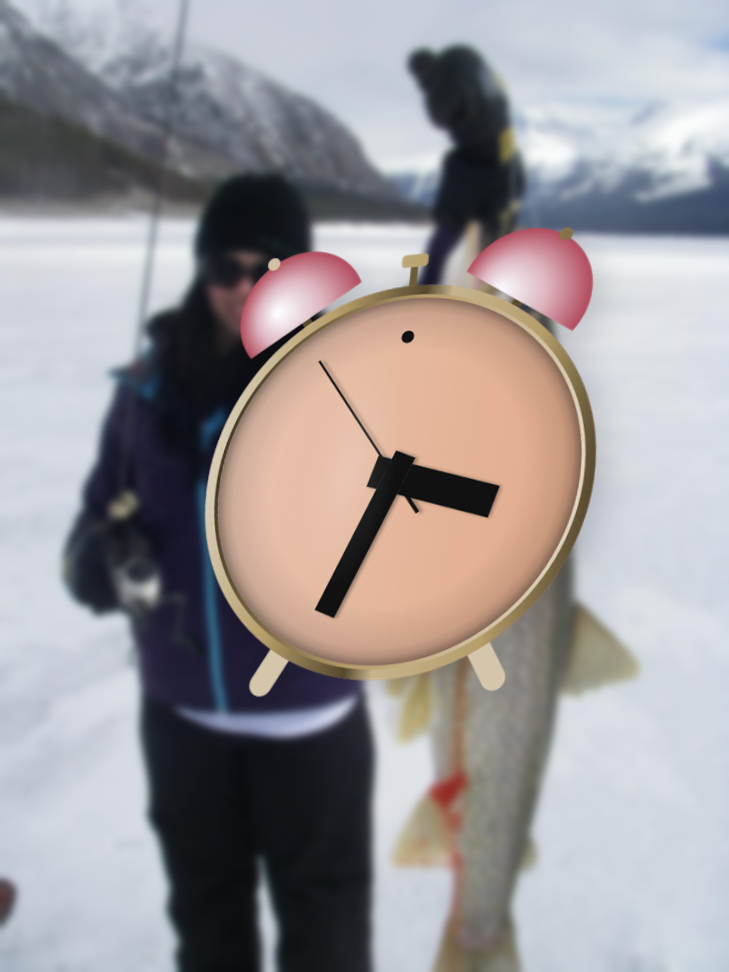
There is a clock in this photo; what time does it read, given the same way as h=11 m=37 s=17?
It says h=3 m=33 s=54
